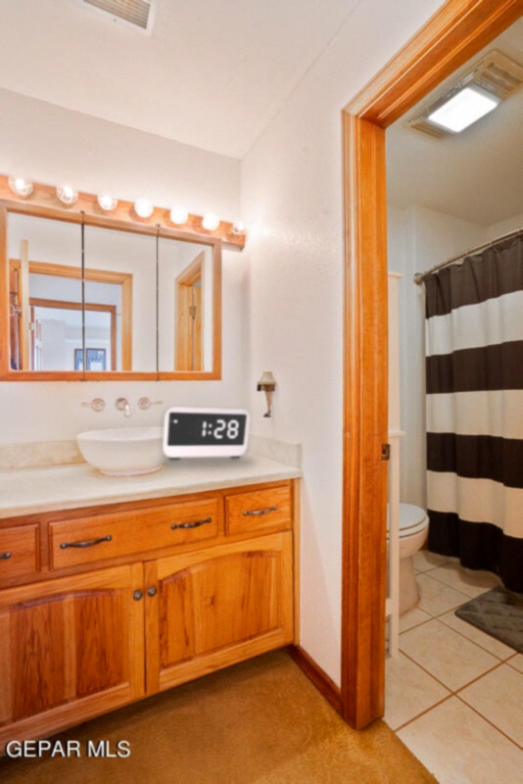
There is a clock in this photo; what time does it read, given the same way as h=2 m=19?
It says h=1 m=28
